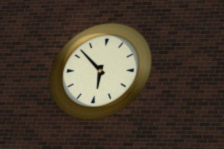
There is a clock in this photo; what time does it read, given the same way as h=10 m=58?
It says h=5 m=52
